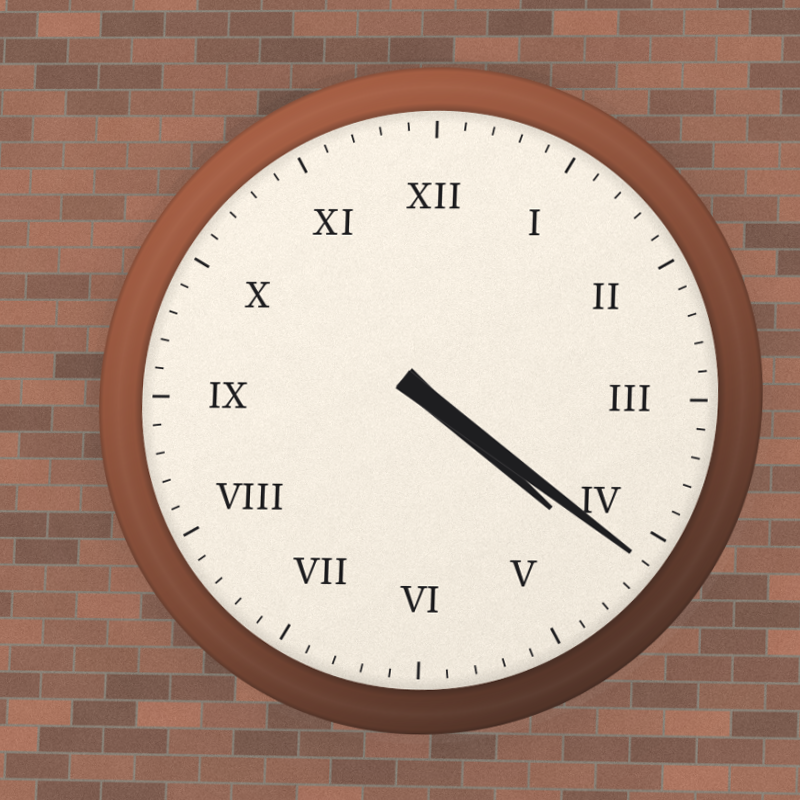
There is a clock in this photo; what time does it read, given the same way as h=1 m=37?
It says h=4 m=21
